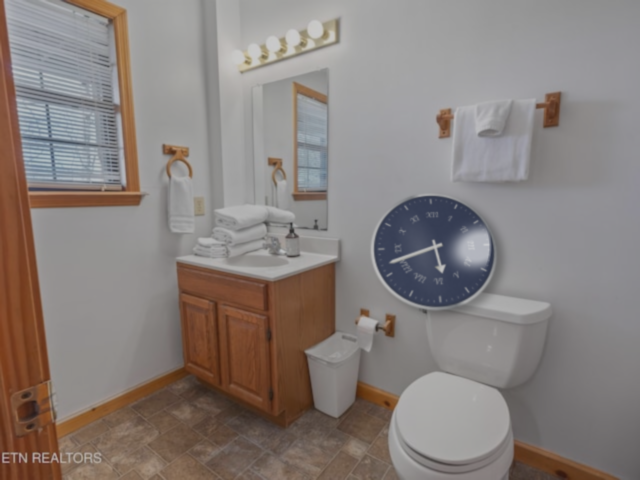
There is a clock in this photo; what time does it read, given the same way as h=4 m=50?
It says h=5 m=42
